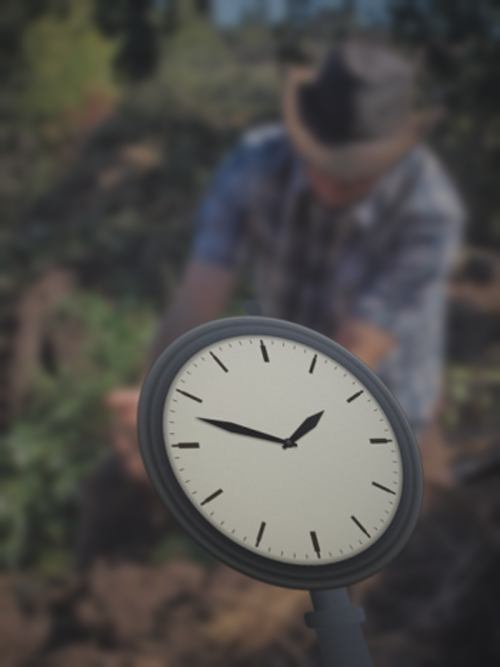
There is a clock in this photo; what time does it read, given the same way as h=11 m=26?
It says h=1 m=48
